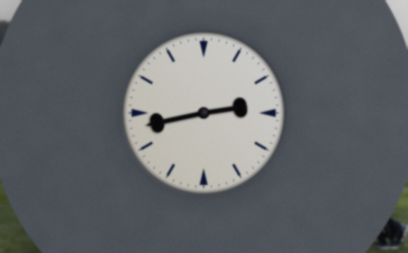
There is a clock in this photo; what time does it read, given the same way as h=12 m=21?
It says h=2 m=43
